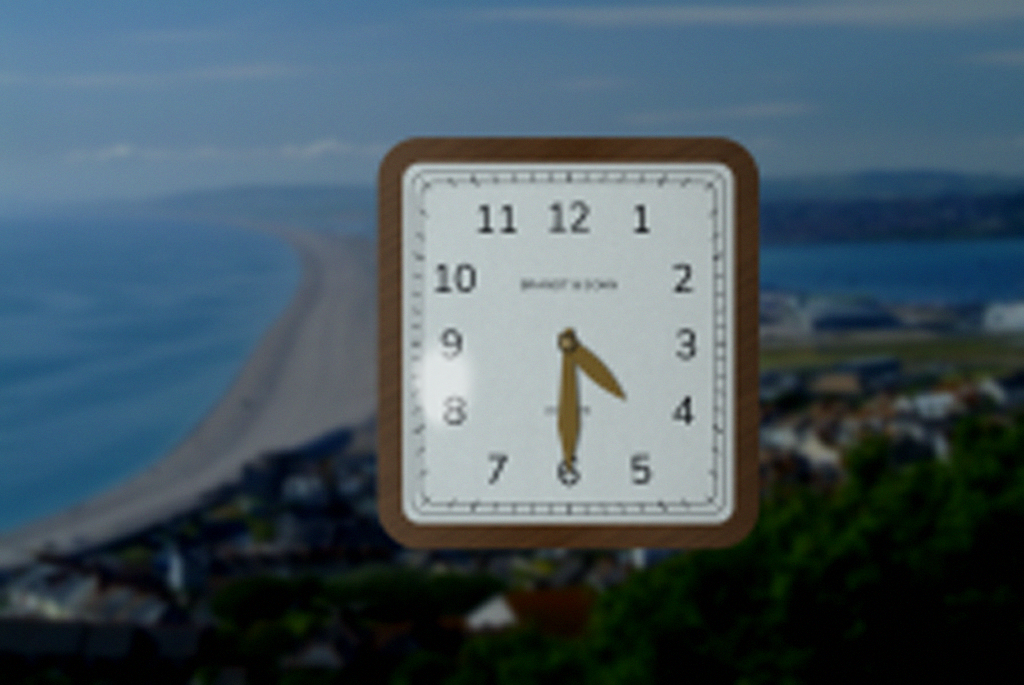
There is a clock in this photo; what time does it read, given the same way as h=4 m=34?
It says h=4 m=30
